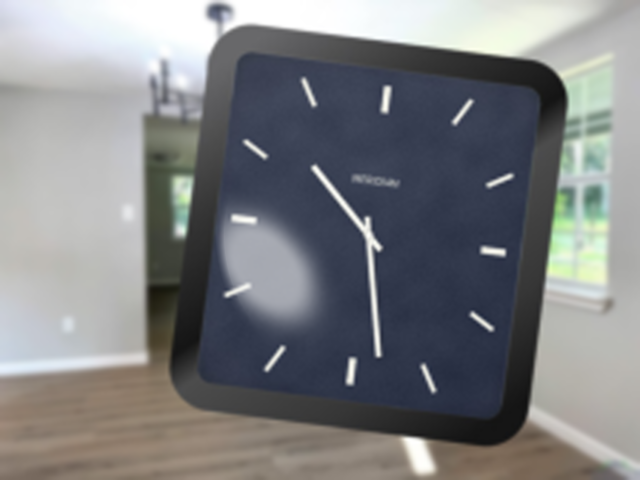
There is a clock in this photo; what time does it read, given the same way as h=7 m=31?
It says h=10 m=28
